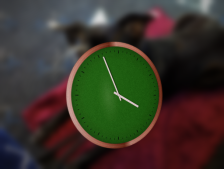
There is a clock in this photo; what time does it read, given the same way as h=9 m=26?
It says h=3 m=56
